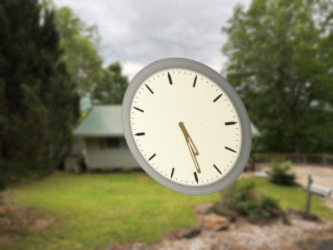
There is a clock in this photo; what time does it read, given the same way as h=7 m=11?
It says h=5 m=29
